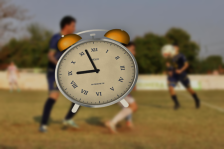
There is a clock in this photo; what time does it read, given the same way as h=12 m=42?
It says h=8 m=57
